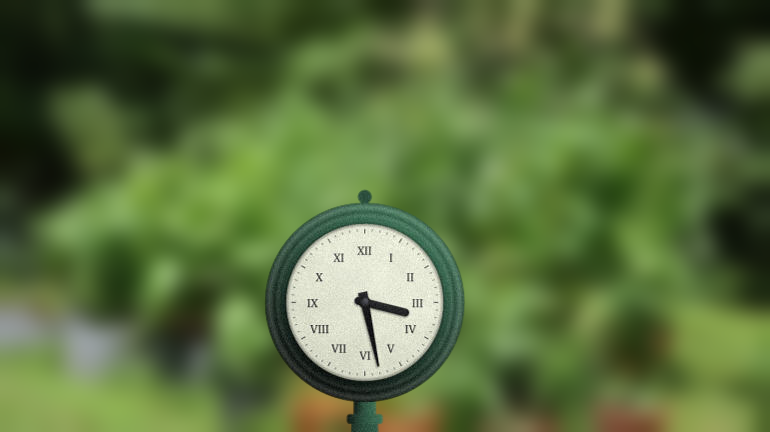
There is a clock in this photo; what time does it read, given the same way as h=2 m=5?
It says h=3 m=28
